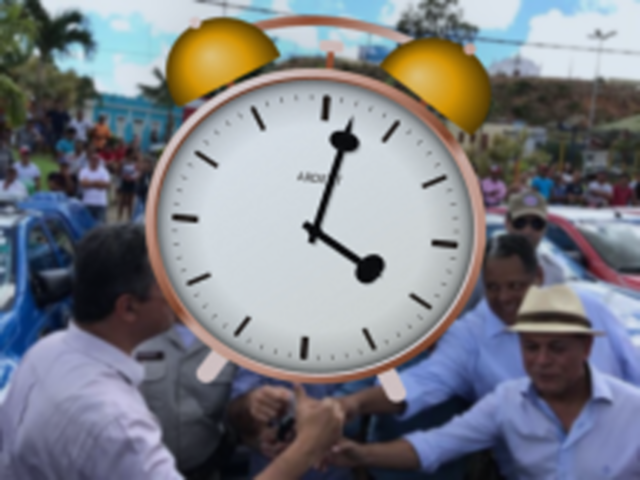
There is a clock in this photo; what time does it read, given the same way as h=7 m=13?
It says h=4 m=2
